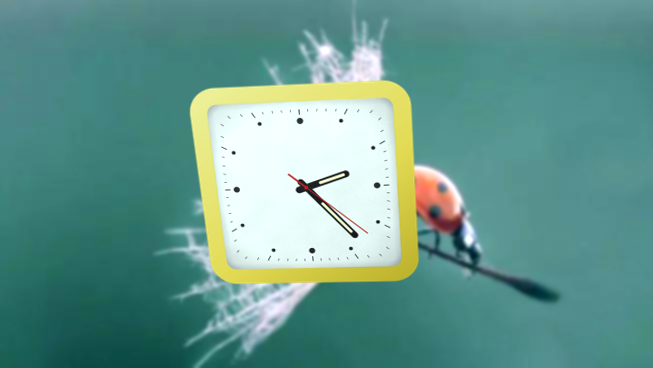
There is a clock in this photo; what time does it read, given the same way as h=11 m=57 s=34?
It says h=2 m=23 s=22
